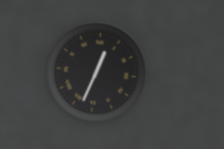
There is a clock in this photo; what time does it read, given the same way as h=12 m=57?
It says h=12 m=33
